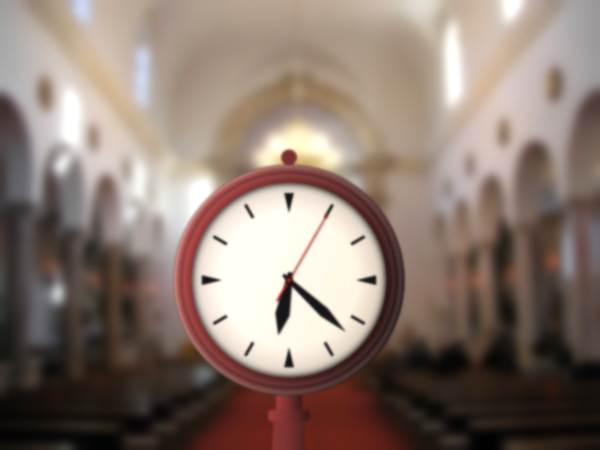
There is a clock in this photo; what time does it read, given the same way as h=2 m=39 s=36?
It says h=6 m=22 s=5
